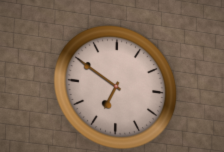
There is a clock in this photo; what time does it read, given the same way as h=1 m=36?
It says h=6 m=50
